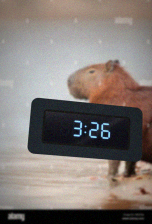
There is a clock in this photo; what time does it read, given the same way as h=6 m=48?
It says h=3 m=26
